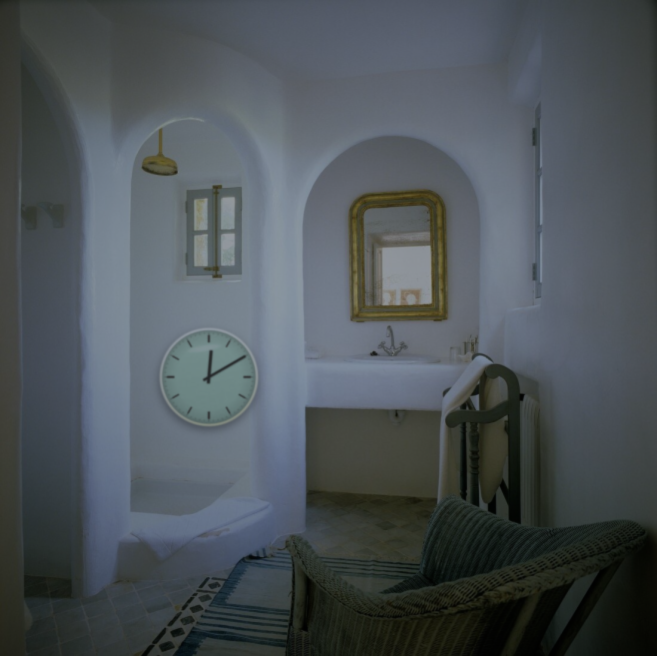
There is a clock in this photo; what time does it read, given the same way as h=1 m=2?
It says h=12 m=10
